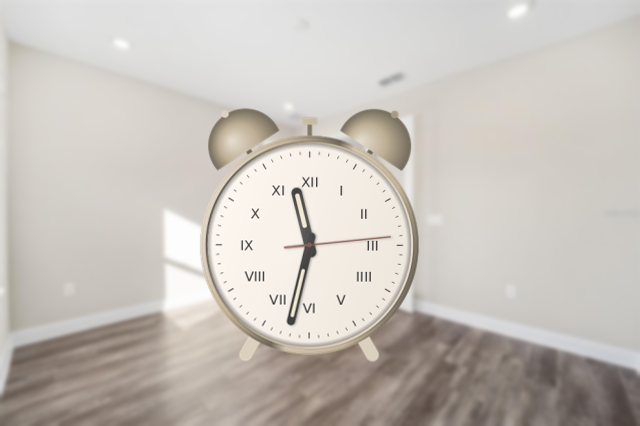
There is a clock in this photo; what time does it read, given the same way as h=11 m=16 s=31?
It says h=11 m=32 s=14
